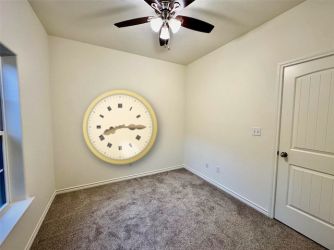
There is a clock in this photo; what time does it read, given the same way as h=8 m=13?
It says h=8 m=15
